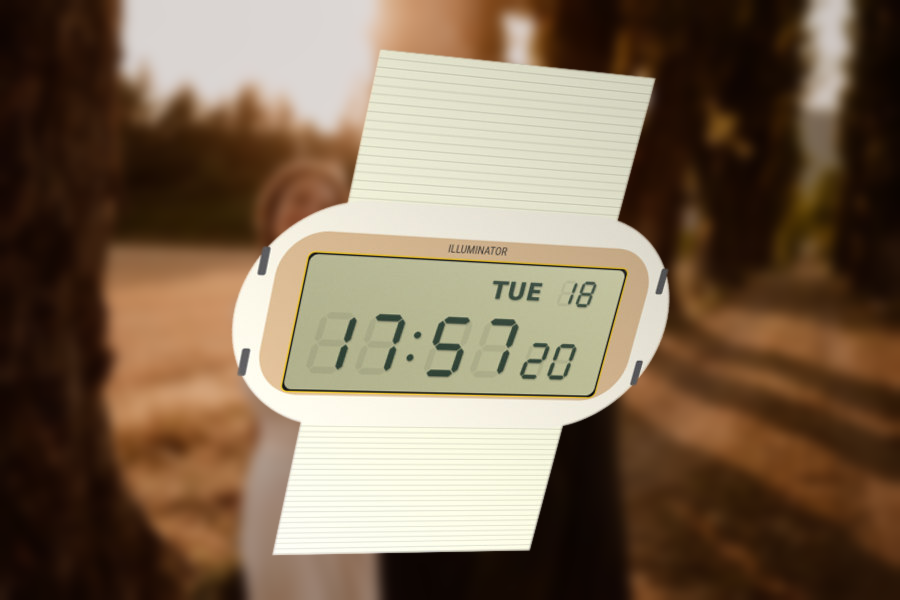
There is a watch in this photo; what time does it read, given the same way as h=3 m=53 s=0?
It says h=17 m=57 s=20
